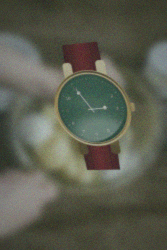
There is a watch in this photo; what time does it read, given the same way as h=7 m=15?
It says h=2 m=55
